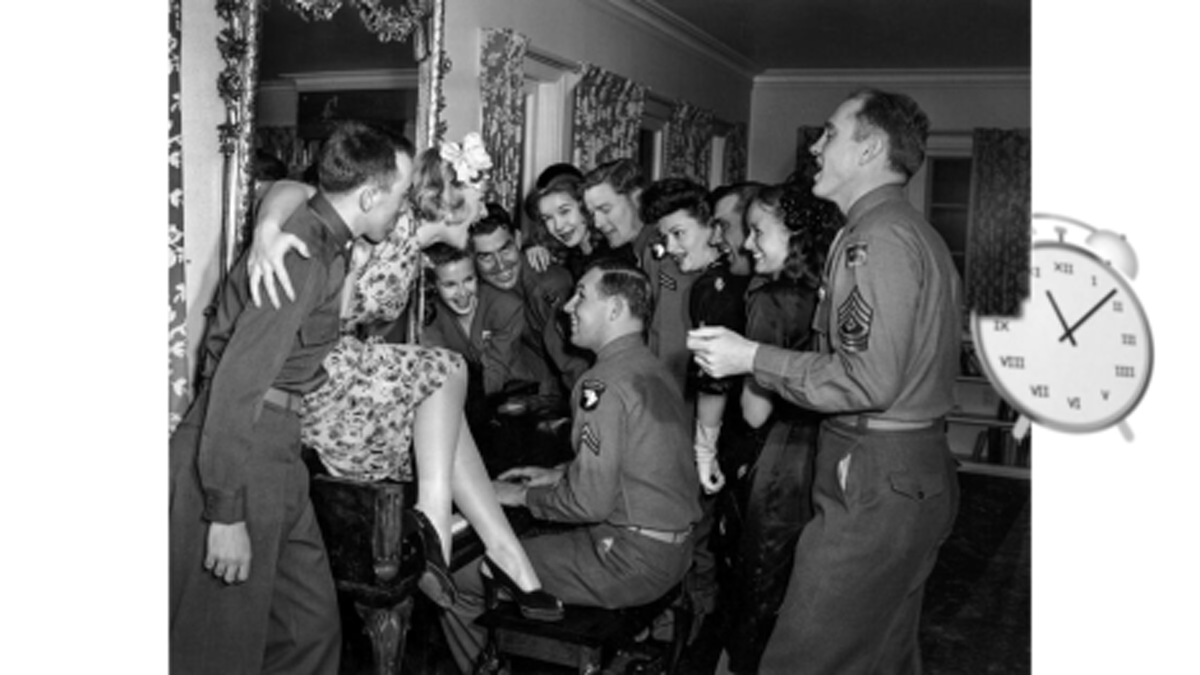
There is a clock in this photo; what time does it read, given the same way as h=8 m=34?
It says h=11 m=8
